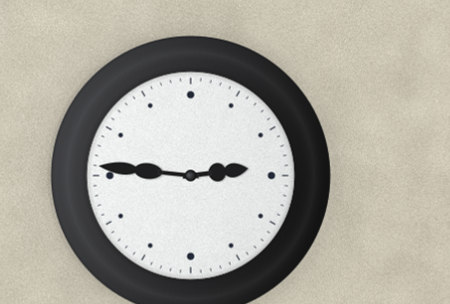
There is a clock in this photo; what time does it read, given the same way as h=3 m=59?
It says h=2 m=46
